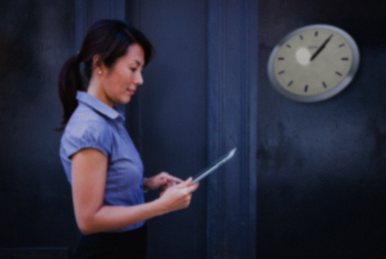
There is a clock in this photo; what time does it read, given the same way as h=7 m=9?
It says h=1 m=5
